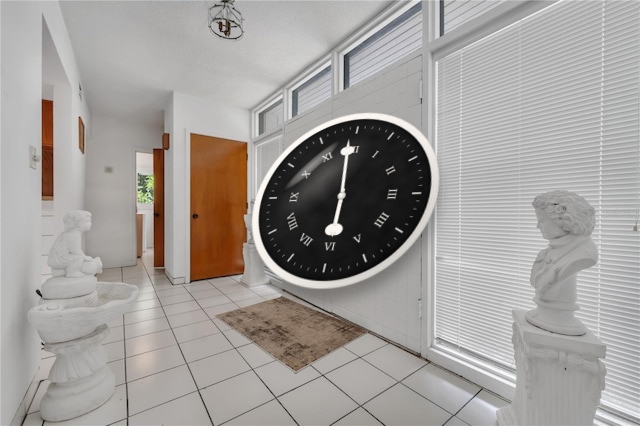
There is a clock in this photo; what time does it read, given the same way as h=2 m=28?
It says h=5 m=59
